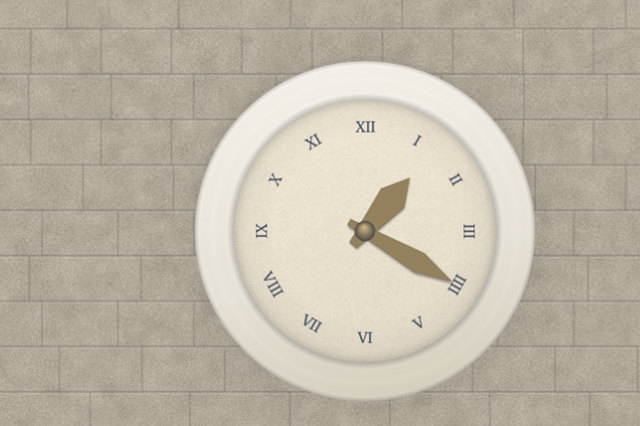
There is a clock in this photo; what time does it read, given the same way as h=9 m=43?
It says h=1 m=20
